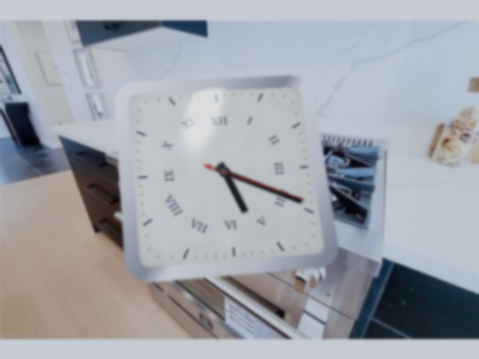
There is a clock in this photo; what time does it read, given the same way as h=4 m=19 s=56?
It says h=5 m=19 s=19
